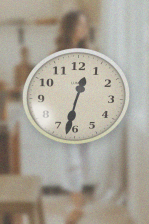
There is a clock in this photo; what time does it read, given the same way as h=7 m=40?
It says h=12 m=32
